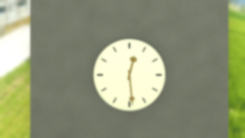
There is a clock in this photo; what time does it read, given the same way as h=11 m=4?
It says h=12 m=29
